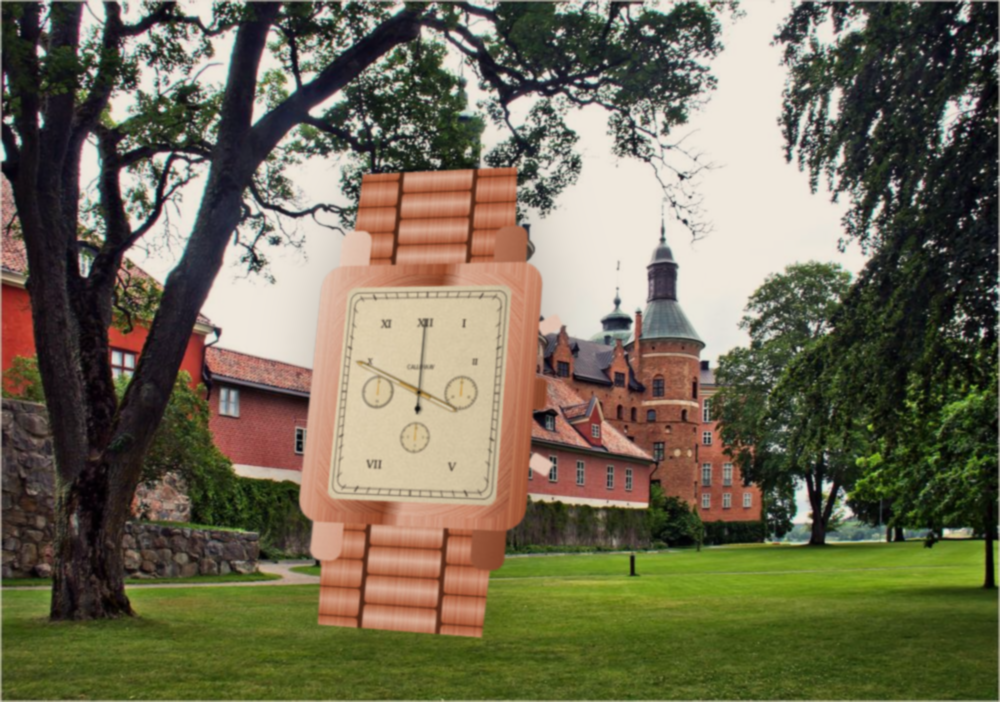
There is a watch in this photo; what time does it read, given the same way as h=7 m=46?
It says h=3 m=49
